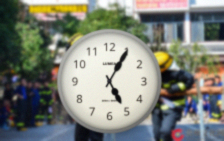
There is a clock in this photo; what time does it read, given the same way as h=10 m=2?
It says h=5 m=5
